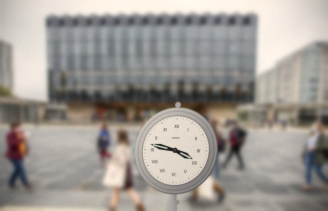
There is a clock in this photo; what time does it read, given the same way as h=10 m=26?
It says h=3 m=47
